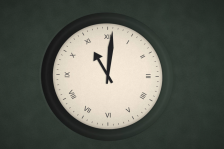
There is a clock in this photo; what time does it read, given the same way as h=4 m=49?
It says h=11 m=1
